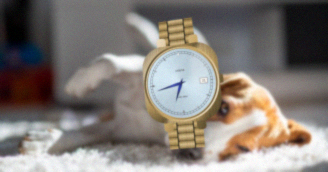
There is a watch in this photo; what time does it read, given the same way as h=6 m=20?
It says h=6 m=43
